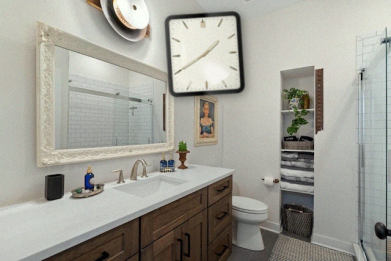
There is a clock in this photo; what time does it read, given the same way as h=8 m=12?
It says h=1 m=40
